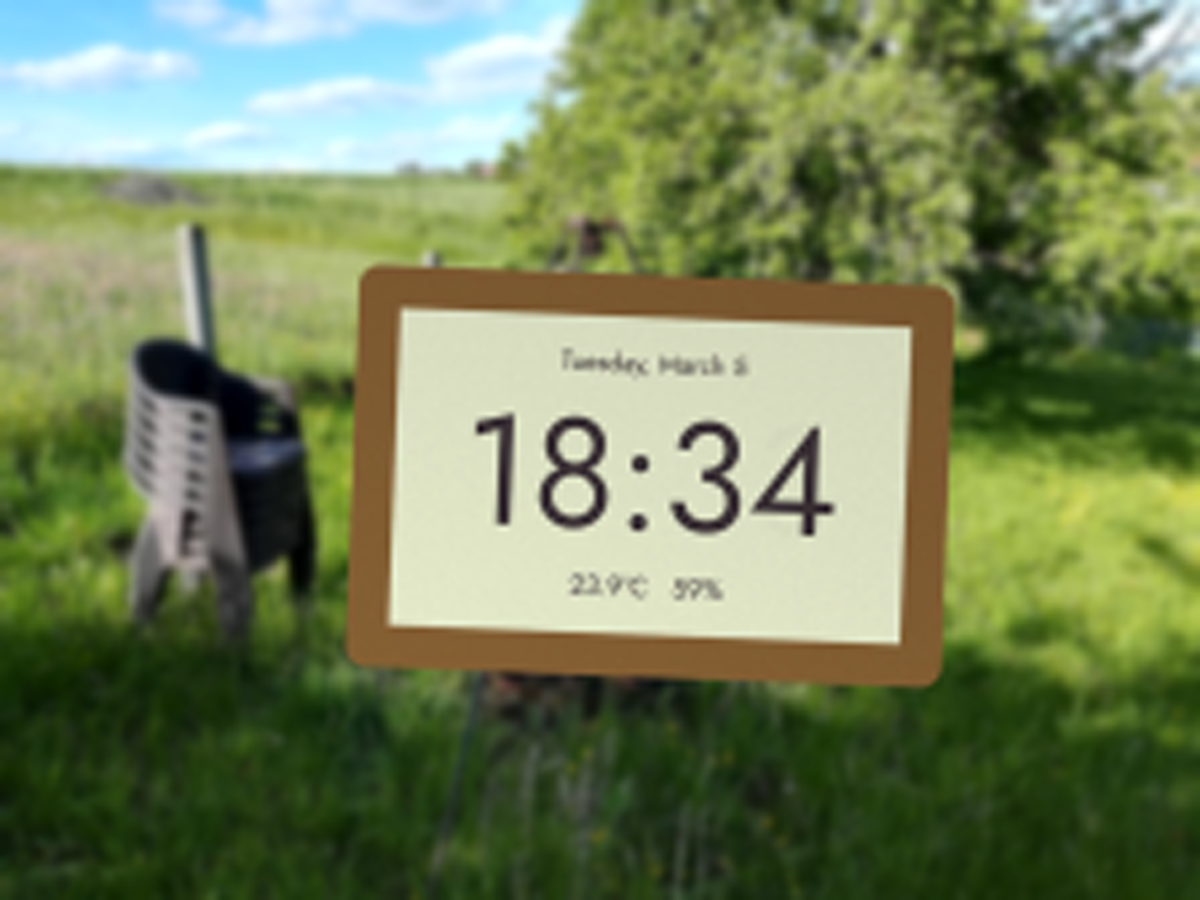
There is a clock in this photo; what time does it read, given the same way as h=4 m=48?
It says h=18 m=34
